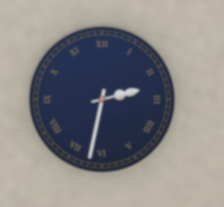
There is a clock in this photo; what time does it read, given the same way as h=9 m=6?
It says h=2 m=32
